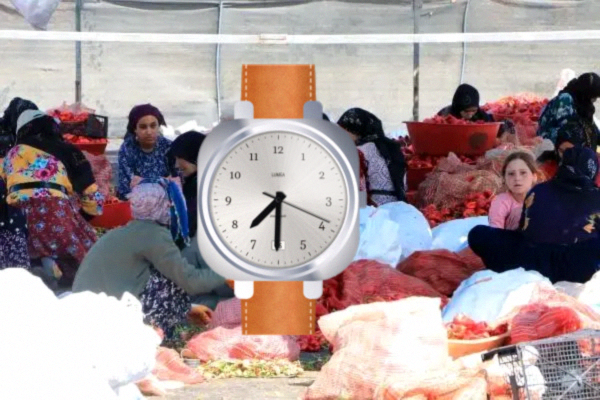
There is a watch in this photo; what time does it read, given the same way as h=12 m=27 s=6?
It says h=7 m=30 s=19
